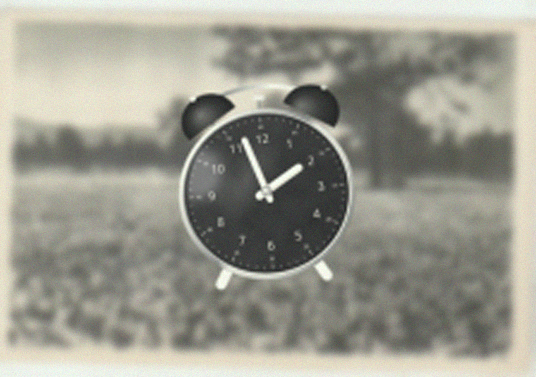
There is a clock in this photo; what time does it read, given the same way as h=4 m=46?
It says h=1 m=57
